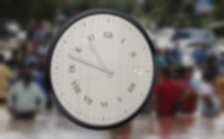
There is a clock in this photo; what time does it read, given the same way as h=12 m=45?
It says h=10 m=48
